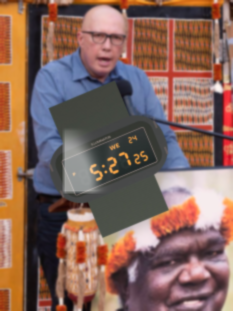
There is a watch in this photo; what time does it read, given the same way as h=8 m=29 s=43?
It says h=5 m=27 s=25
